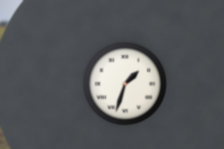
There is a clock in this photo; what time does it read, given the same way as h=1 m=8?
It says h=1 m=33
